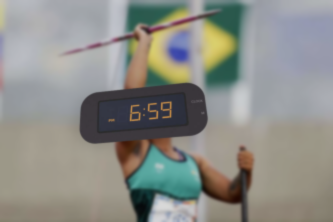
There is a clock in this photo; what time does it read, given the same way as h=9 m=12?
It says h=6 m=59
